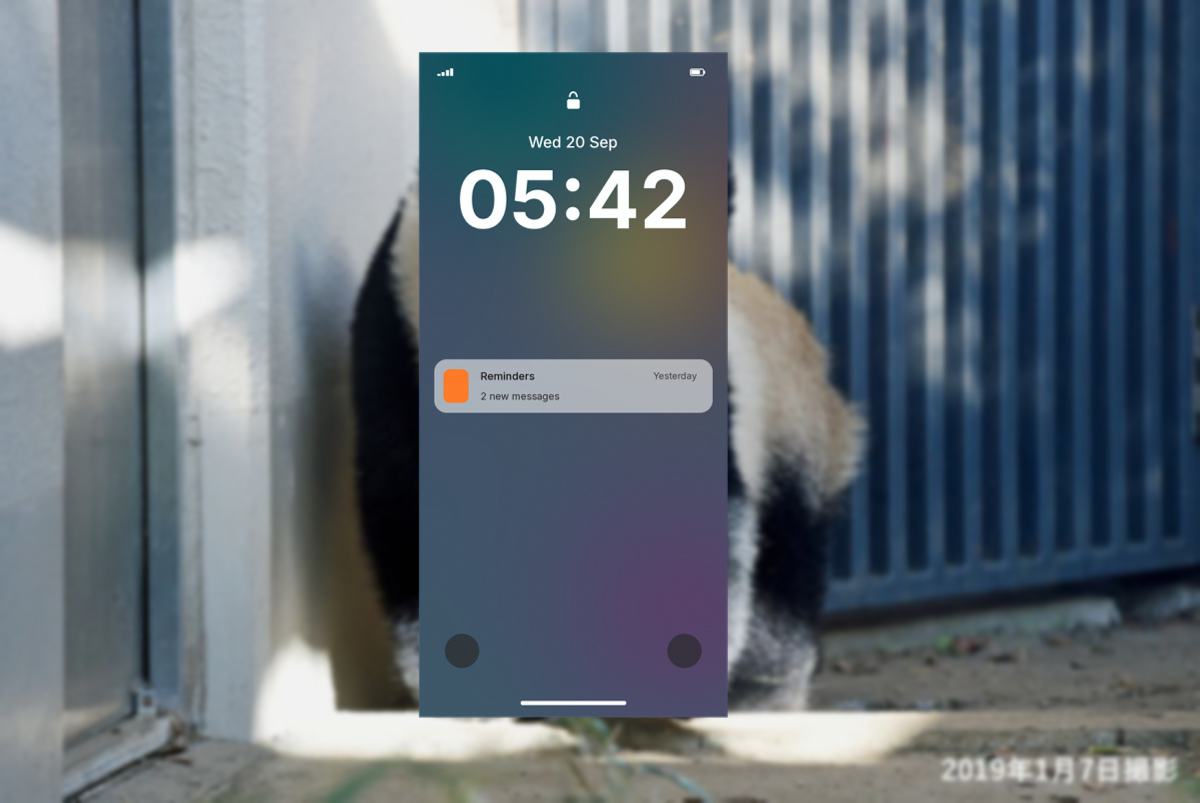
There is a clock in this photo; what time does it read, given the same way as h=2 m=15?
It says h=5 m=42
